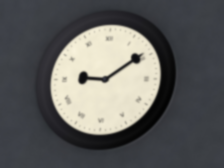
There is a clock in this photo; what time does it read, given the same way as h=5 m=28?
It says h=9 m=9
